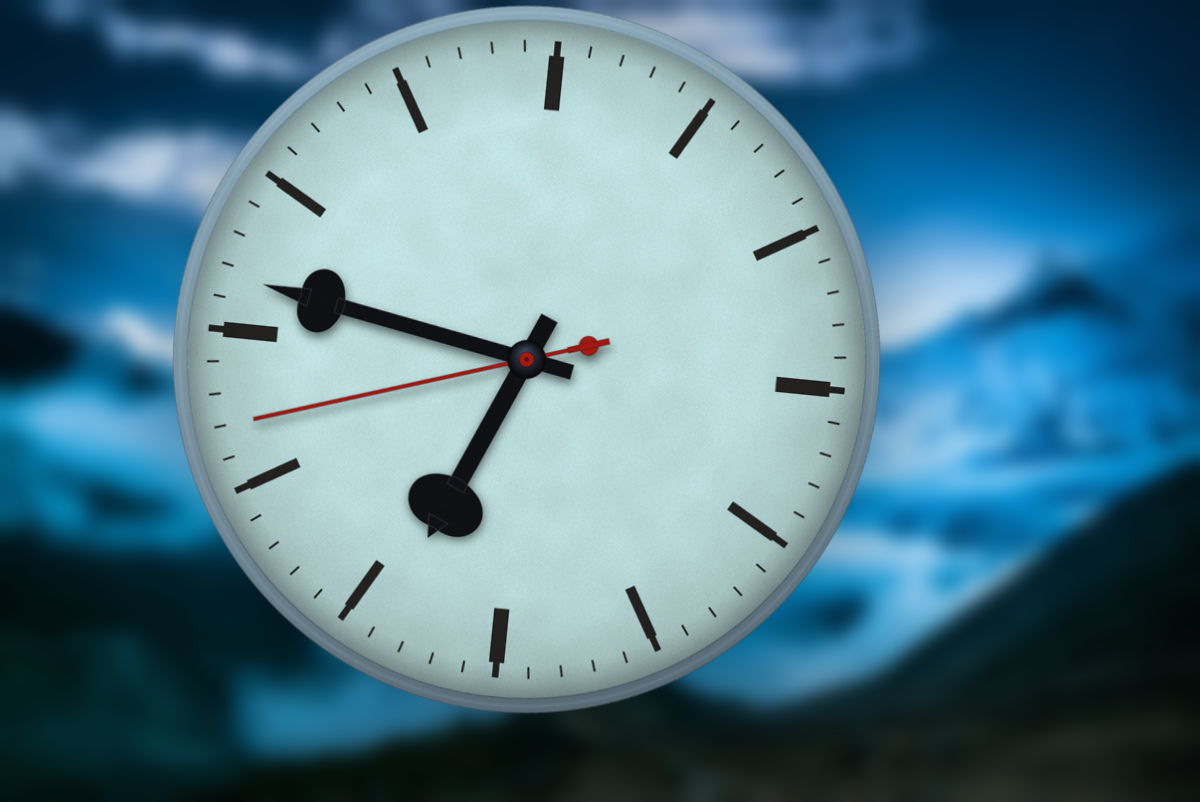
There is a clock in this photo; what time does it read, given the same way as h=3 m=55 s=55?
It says h=6 m=46 s=42
